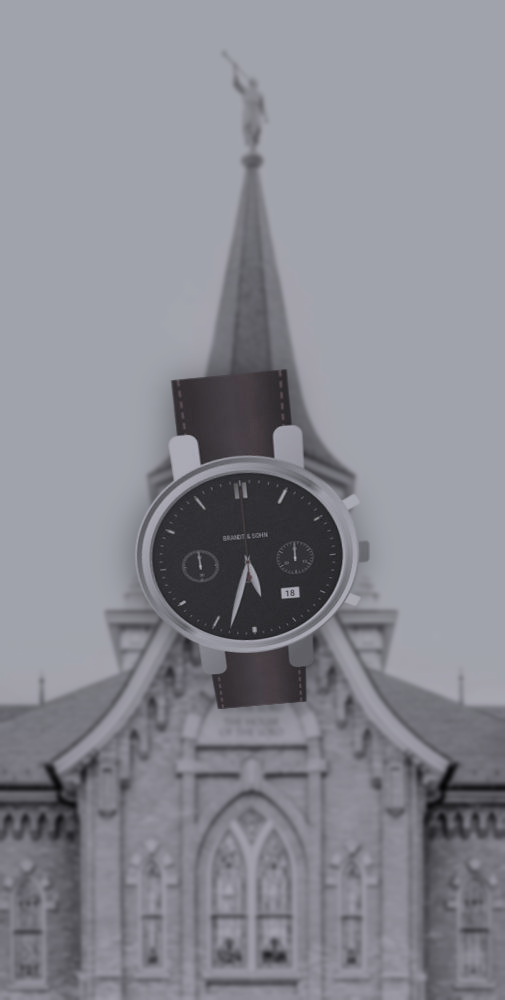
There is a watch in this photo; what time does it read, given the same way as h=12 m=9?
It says h=5 m=33
